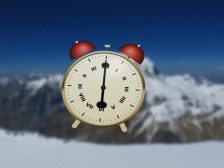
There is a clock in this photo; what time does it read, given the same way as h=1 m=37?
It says h=6 m=0
